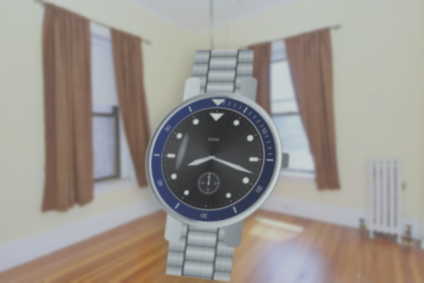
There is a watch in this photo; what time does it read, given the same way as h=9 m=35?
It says h=8 m=18
